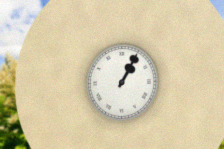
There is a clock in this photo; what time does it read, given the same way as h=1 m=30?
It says h=1 m=5
